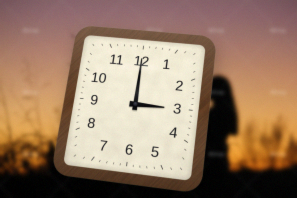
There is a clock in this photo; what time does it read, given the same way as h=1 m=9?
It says h=3 m=0
